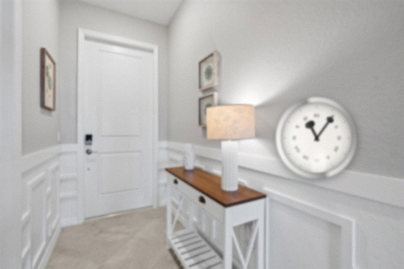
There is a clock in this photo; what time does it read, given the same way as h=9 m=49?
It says h=11 m=6
